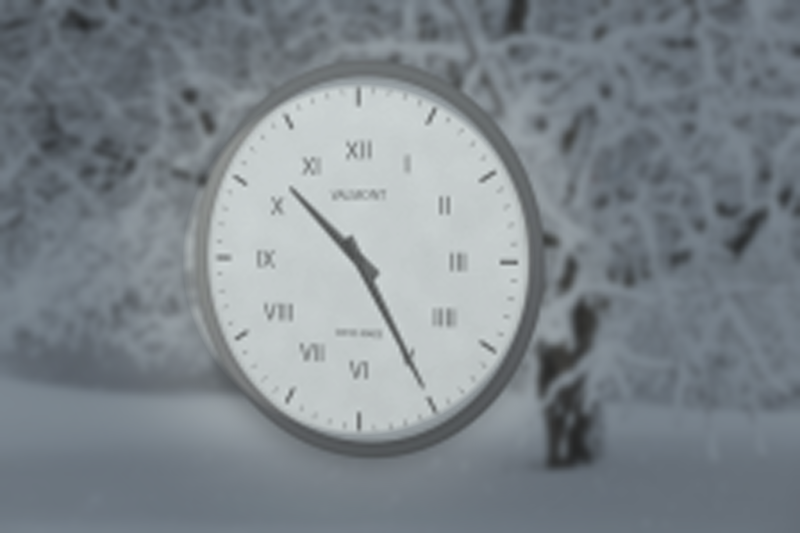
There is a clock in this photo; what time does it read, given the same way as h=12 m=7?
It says h=10 m=25
